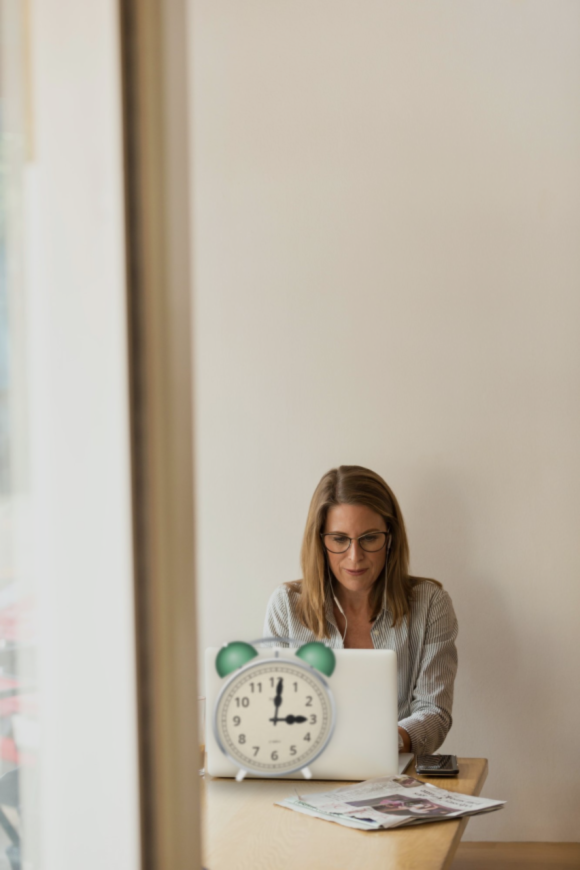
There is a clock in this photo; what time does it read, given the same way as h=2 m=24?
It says h=3 m=1
